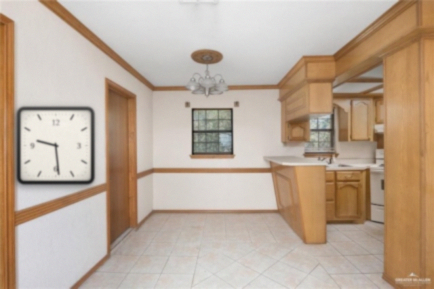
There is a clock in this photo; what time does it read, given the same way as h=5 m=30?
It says h=9 m=29
